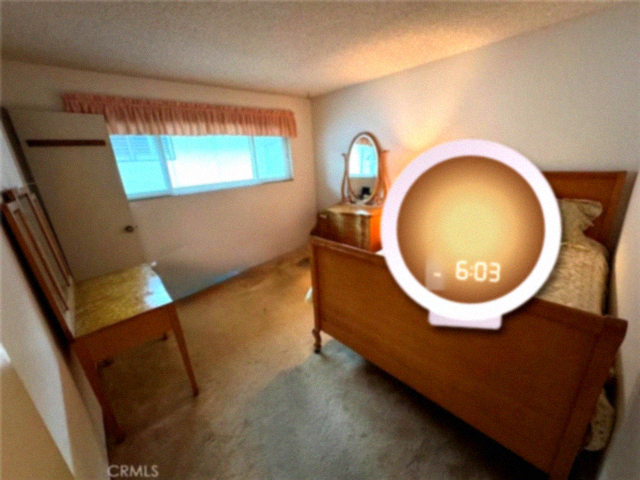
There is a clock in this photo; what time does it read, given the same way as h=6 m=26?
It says h=6 m=3
